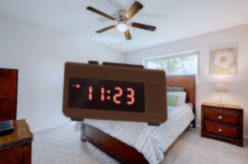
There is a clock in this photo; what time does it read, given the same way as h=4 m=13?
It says h=11 m=23
